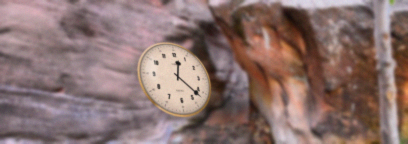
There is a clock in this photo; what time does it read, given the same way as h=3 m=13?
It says h=12 m=22
